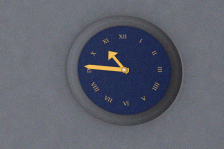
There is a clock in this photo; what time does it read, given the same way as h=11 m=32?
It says h=10 m=46
